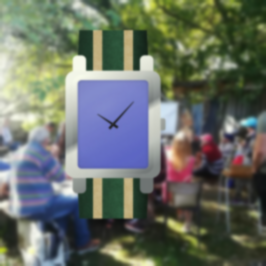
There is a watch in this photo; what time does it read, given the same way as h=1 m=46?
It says h=10 m=7
